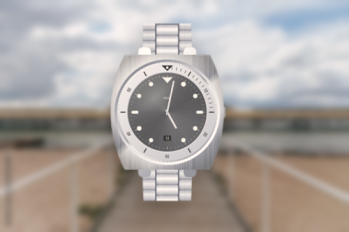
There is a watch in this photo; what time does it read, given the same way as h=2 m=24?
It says h=5 m=2
